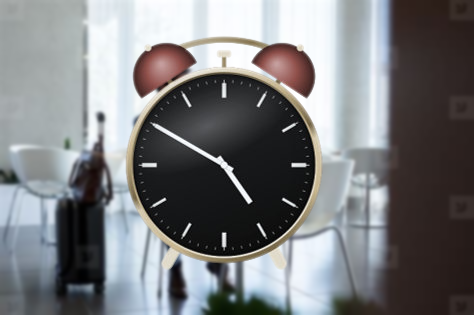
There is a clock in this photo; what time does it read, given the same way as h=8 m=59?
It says h=4 m=50
